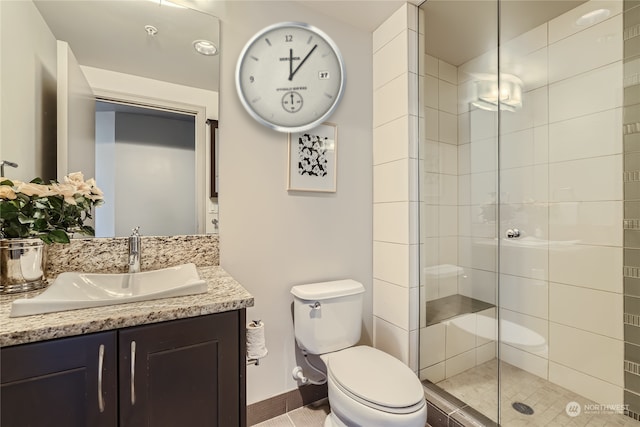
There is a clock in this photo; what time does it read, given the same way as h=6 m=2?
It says h=12 m=7
